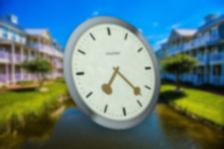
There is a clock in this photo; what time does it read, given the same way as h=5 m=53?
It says h=7 m=23
